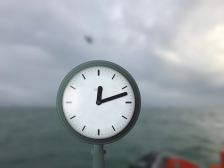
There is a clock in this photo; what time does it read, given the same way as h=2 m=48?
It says h=12 m=12
